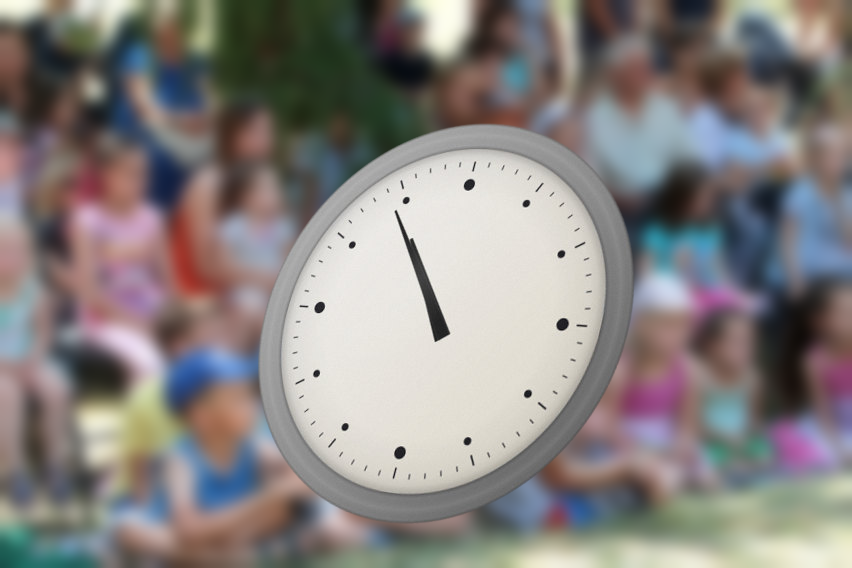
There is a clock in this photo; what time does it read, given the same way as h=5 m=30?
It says h=10 m=54
